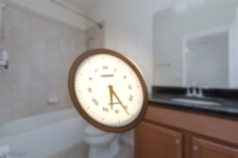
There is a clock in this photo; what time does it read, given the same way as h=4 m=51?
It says h=6 m=26
